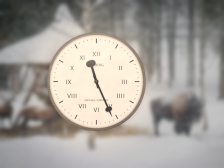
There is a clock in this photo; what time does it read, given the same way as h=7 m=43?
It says h=11 m=26
